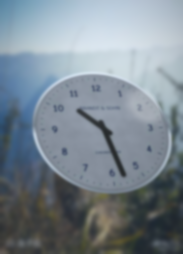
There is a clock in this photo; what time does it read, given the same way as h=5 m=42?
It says h=10 m=28
